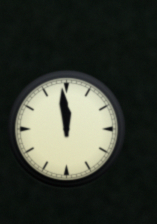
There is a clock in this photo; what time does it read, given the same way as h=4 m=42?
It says h=11 m=59
